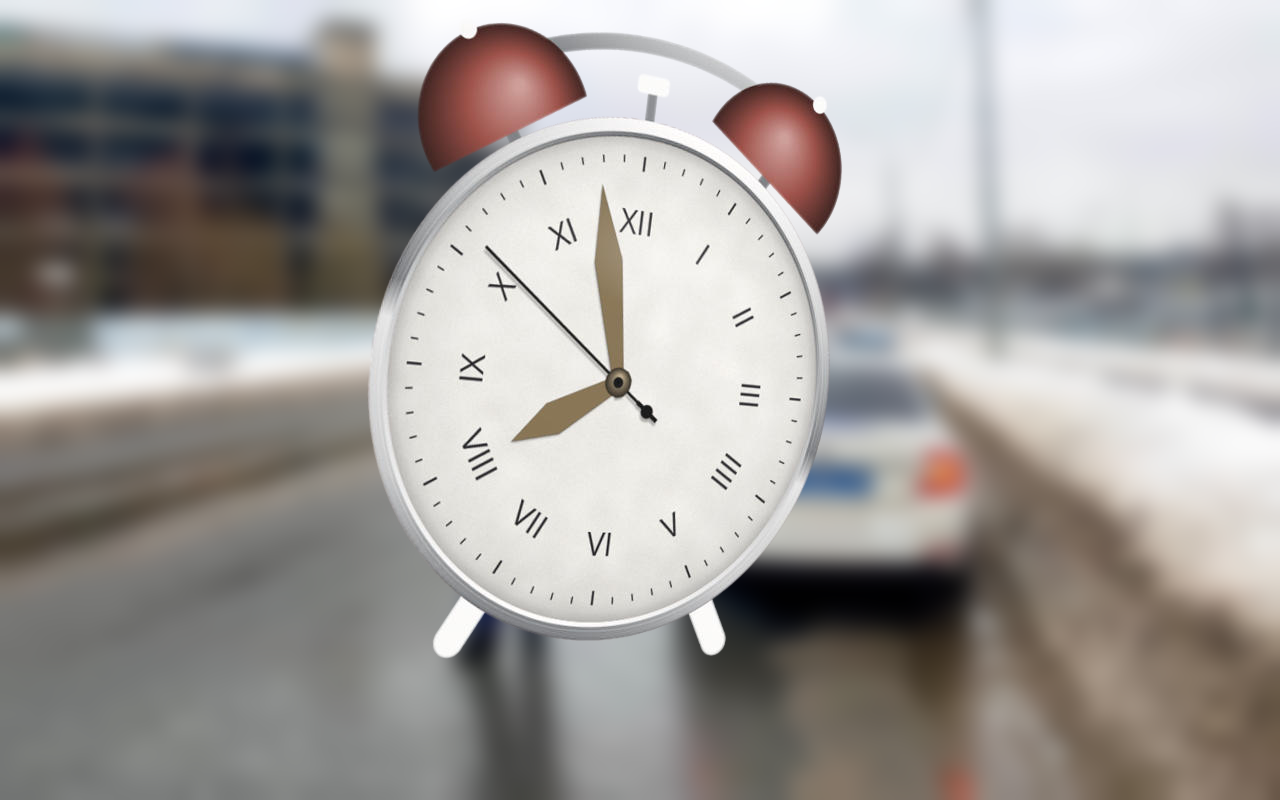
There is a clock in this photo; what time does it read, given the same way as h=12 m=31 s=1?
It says h=7 m=57 s=51
